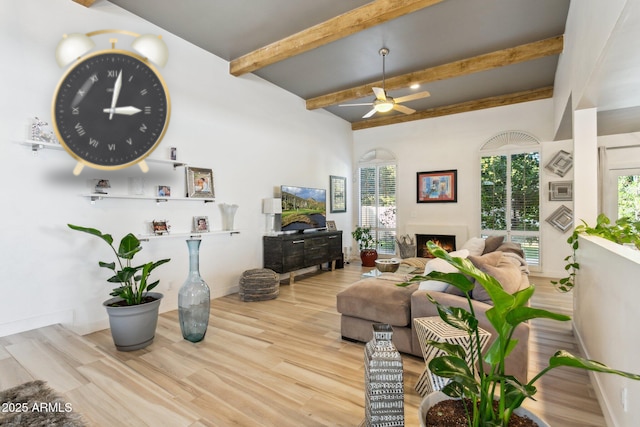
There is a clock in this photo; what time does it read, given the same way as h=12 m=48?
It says h=3 m=2
